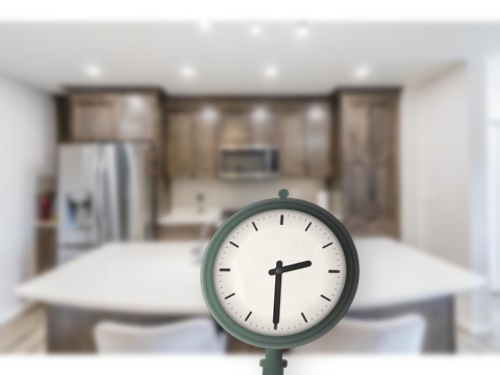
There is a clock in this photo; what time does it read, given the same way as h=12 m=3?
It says h=2 m=30
